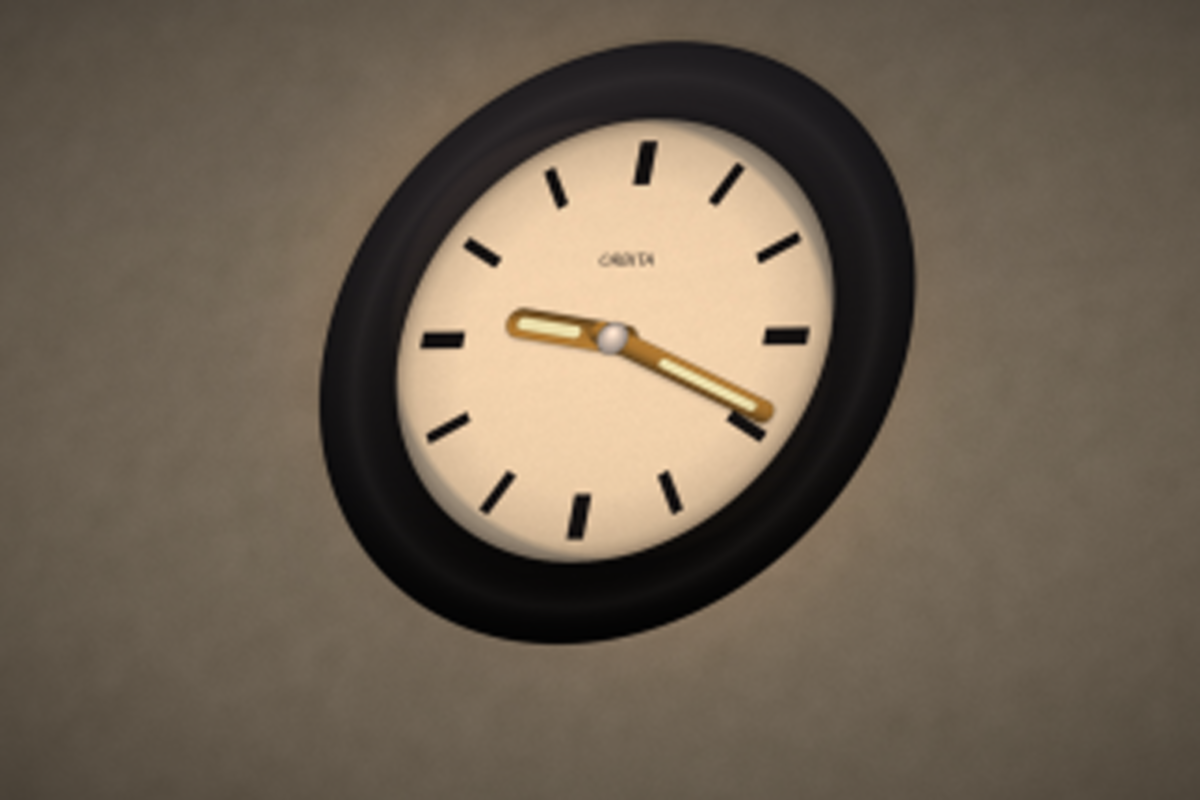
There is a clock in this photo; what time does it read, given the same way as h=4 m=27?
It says h=9 m=19
